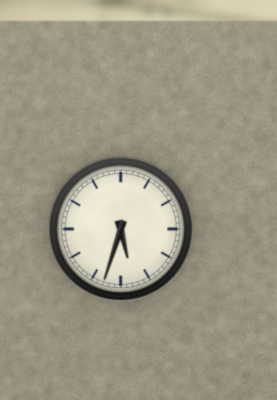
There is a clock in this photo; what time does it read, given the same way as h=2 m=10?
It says h=5 m=33
